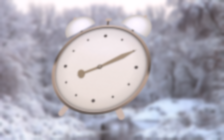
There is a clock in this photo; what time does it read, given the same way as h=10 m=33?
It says h=8 m=10
